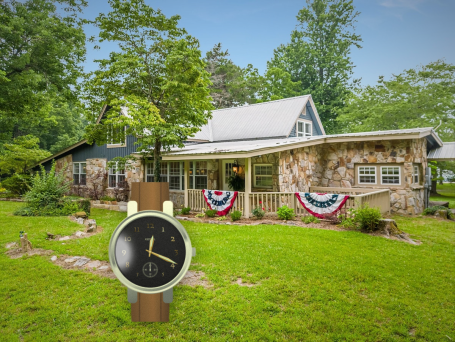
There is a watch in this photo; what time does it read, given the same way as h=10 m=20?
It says h=12 m=19
